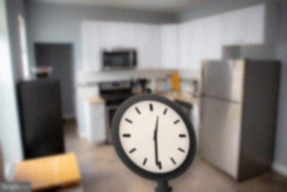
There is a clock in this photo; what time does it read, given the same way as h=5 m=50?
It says h=12 m=31
